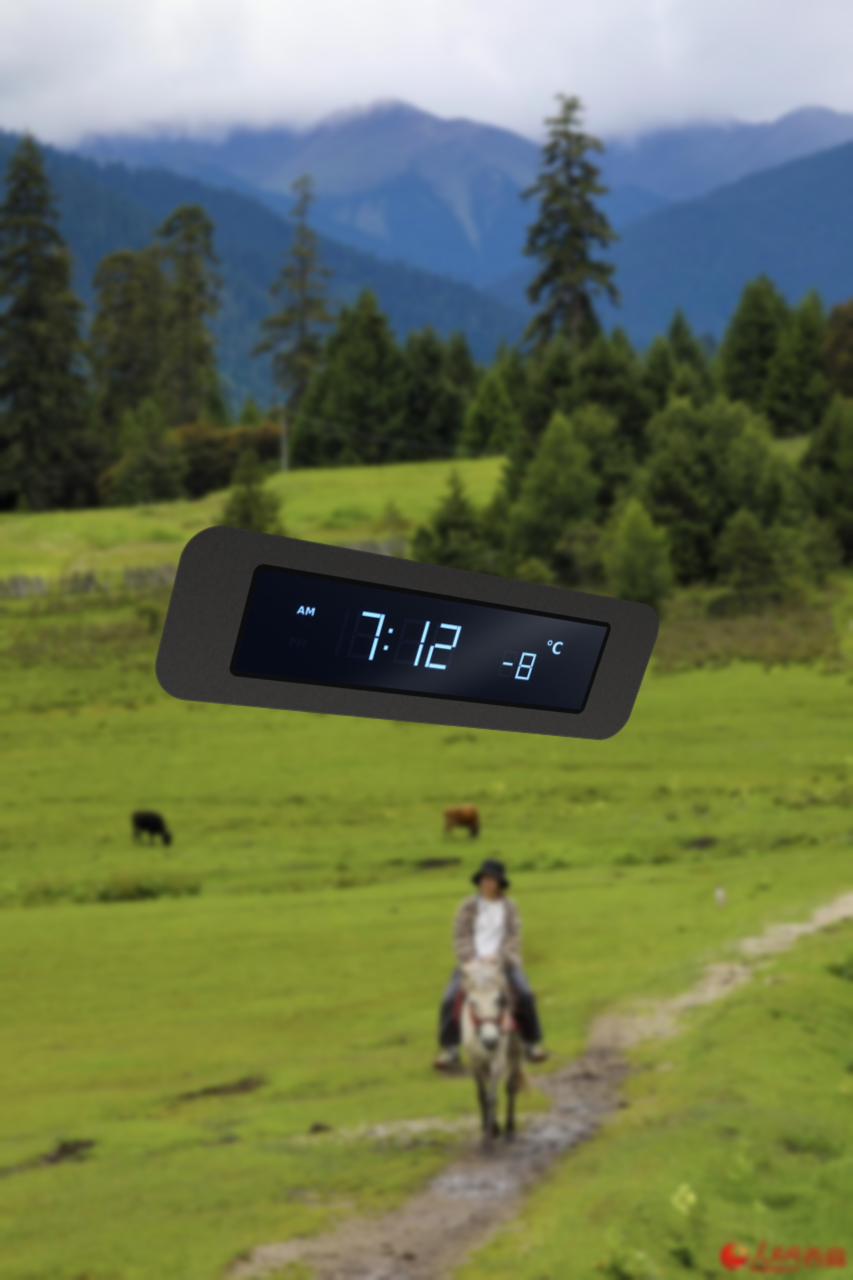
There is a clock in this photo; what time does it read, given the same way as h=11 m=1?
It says h=7 m=12
